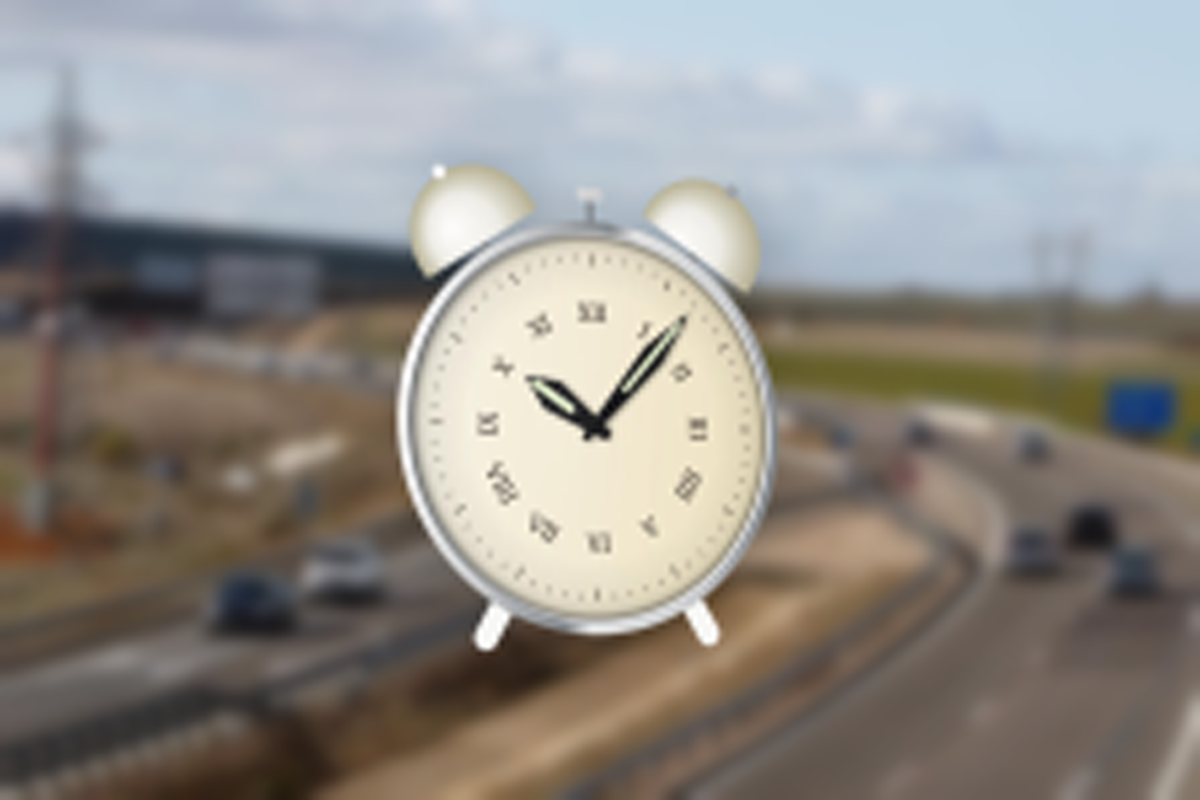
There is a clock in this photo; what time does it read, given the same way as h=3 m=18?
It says h=10 m=7
